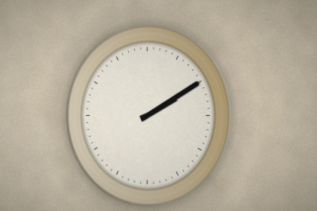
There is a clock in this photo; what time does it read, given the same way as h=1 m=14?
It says h=2 m=10
